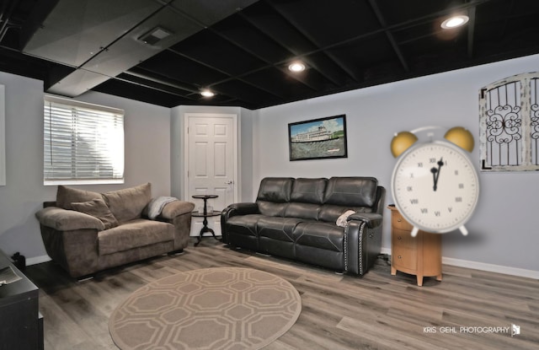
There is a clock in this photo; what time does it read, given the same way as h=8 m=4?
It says h=12 m=3
